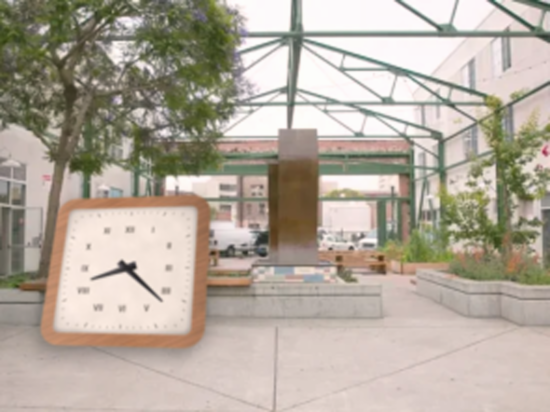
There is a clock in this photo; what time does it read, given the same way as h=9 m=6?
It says h=8 m=22
